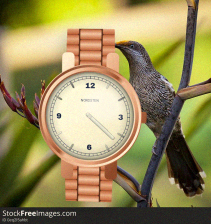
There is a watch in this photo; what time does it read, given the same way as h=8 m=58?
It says h=4 m=22
